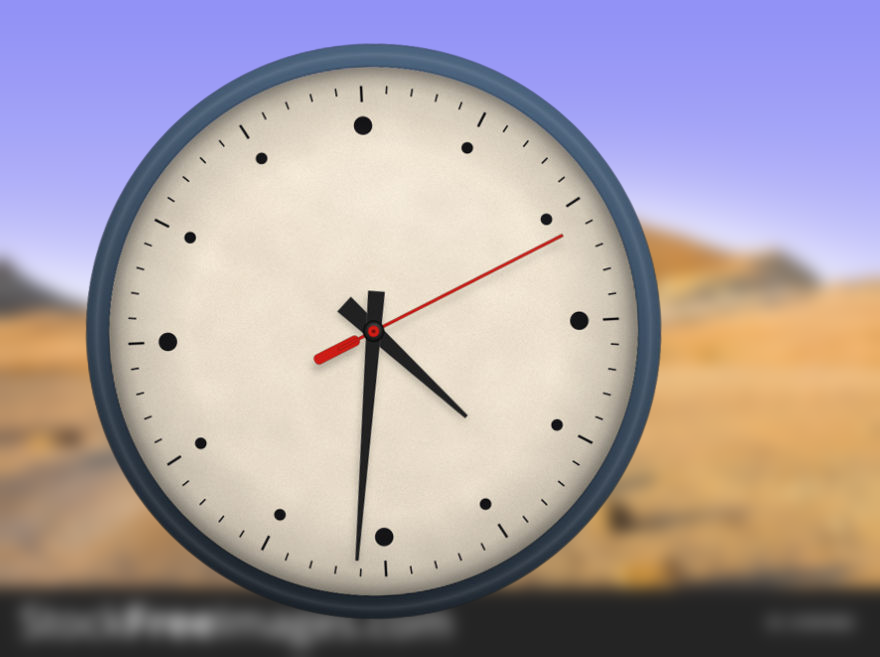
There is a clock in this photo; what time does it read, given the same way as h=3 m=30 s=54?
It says h=4 m=31 s=11
